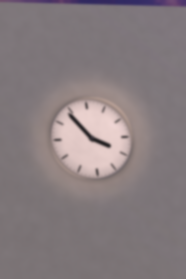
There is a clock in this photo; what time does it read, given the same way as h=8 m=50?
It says h=3 m=54
